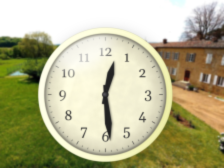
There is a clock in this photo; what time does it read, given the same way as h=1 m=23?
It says h=12 m=29
